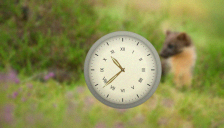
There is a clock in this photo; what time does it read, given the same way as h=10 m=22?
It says h=10 m=38
